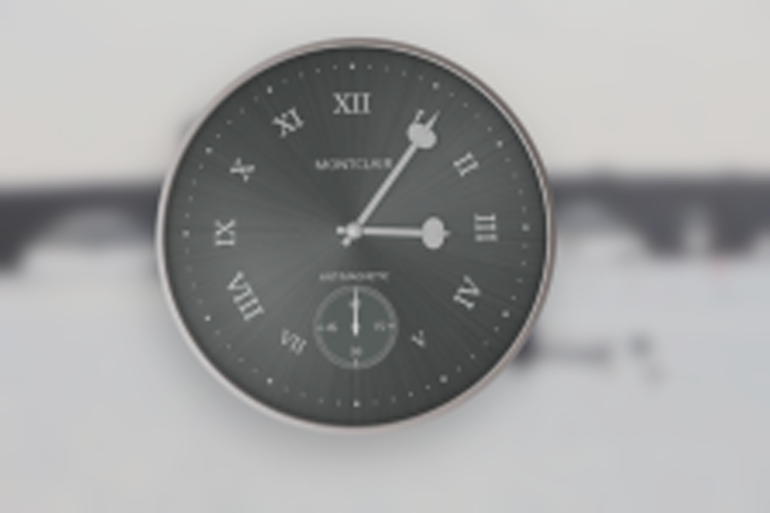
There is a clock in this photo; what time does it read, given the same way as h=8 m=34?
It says h=3 m=6
